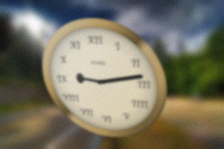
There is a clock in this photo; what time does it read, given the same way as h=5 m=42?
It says h=9 m=13
